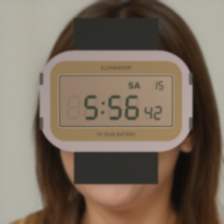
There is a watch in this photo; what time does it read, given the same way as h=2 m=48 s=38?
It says h=5 m=56 s=42
